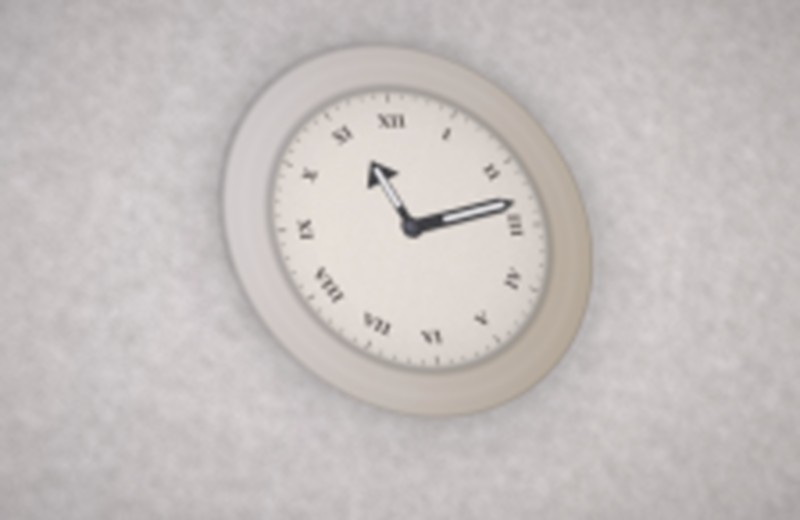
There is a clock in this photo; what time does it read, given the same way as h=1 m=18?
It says h=11 m=13
